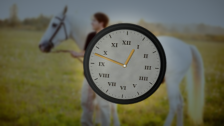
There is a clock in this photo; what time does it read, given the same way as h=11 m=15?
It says h=12 m=48
